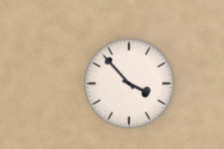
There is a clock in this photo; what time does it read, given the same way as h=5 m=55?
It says h=3 m=53
